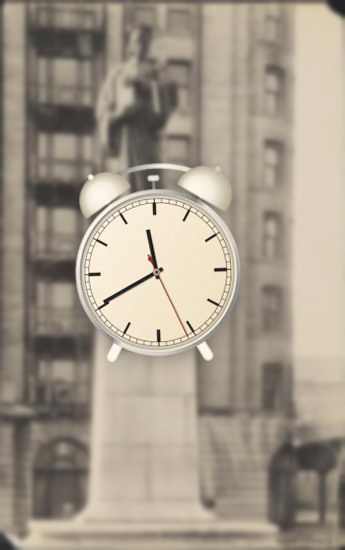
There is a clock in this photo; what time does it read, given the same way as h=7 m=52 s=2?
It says h=11 m=40 s=26
